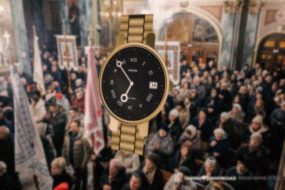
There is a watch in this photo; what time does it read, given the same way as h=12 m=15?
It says h=6 m=53
